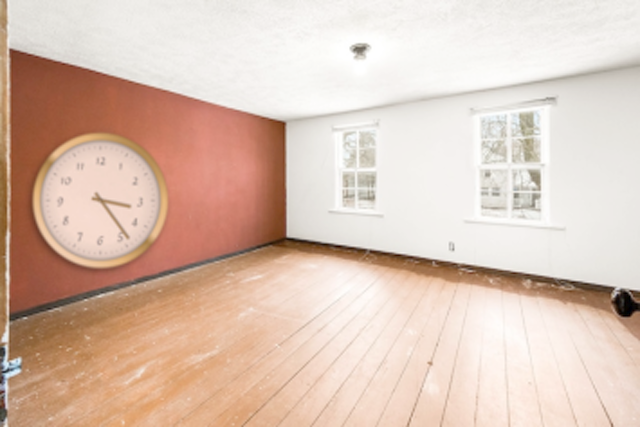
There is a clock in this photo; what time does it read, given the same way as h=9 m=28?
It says h=3 m=24
